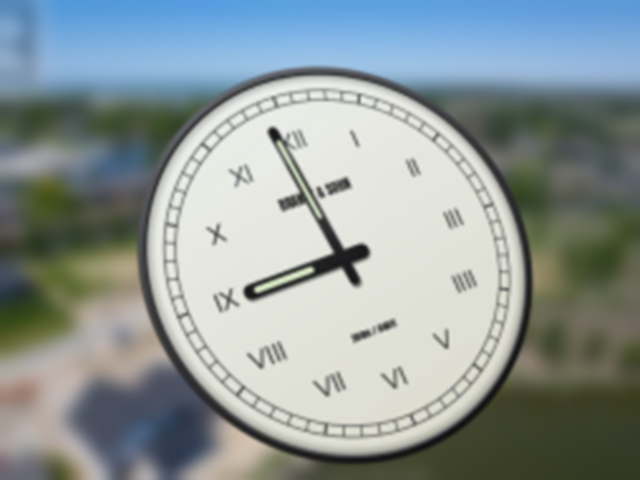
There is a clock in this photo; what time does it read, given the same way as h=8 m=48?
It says h=8 m=59
